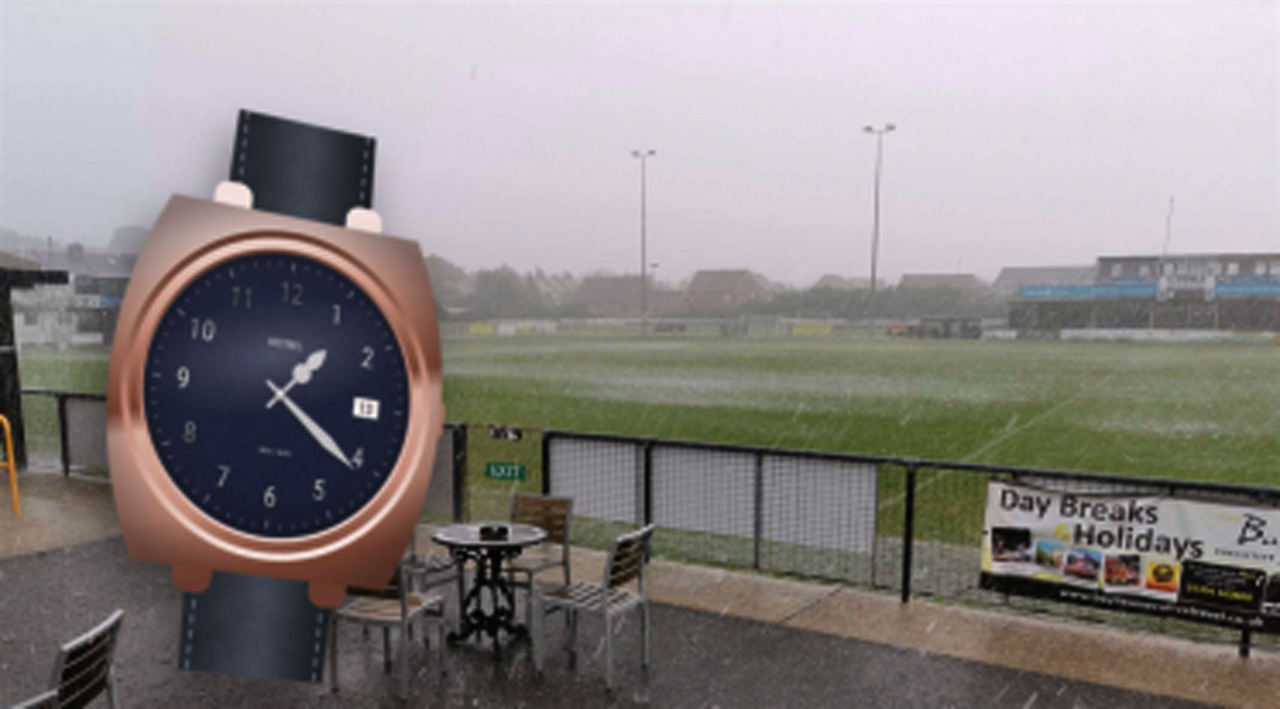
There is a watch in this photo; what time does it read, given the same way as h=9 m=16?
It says h=1 m=21
